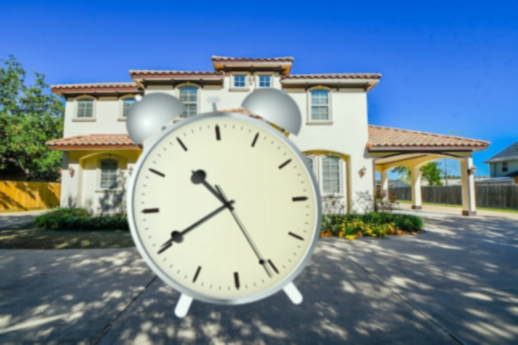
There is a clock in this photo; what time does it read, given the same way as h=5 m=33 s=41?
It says h=10 m=40 s=26
